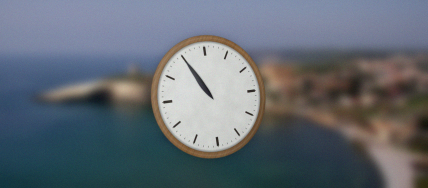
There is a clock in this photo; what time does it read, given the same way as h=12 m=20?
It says h=10 m=55
